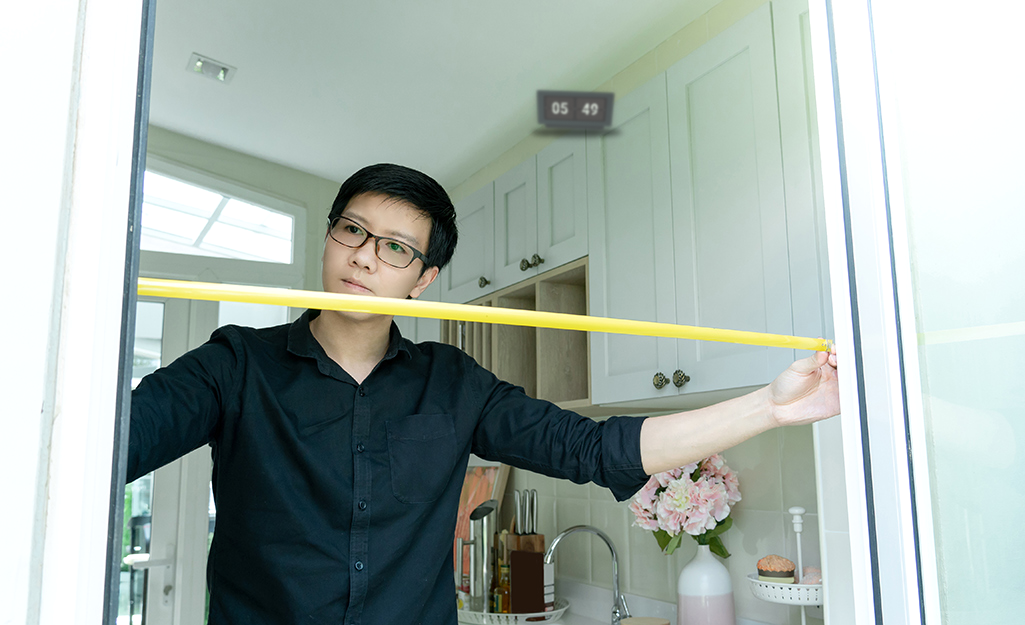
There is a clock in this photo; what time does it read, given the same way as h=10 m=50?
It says h=5 m=49
